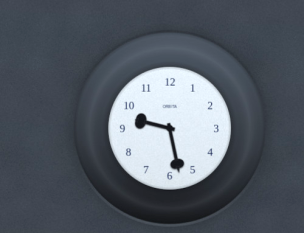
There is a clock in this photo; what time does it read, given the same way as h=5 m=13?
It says h=9 m=28
